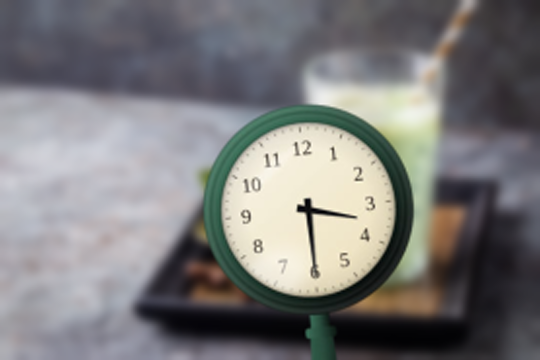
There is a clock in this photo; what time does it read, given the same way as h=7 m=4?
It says h=3 m=30
